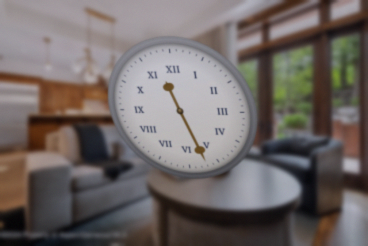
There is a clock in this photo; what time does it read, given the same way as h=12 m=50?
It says h=11 m=27
